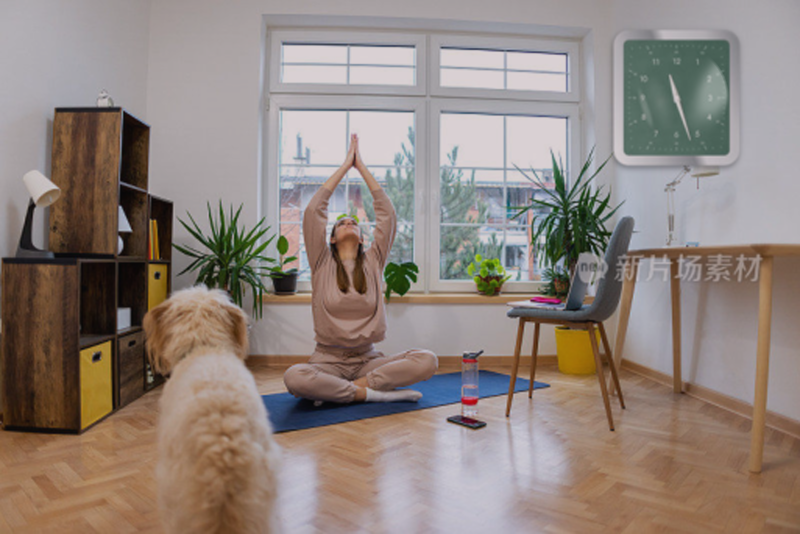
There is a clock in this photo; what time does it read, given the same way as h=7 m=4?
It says h=11 m=27
